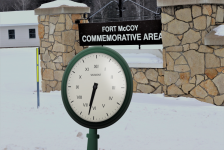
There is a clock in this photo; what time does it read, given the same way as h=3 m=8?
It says h=6 m=32
